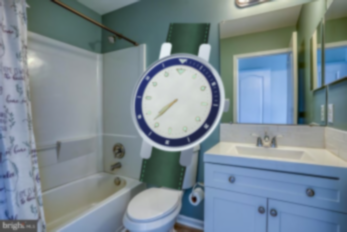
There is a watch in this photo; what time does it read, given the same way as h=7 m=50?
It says h=7 m=37
